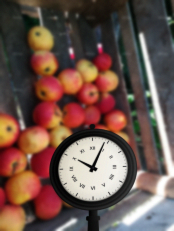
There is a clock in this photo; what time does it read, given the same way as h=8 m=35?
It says h=10 m=4
